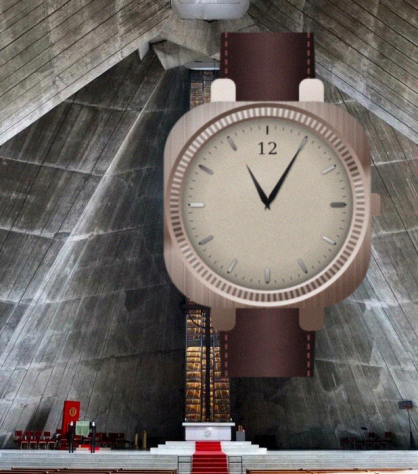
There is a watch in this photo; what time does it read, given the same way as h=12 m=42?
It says h=11 m=5
